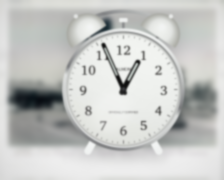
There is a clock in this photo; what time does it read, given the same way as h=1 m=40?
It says h=12 m=56
